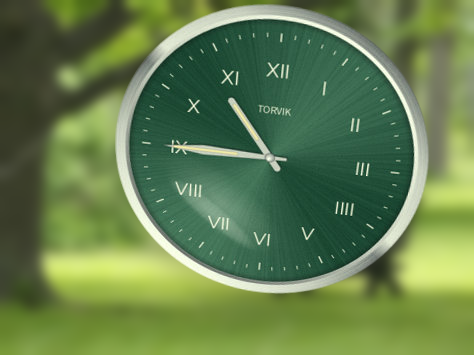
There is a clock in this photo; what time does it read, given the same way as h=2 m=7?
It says h=10 m=45
